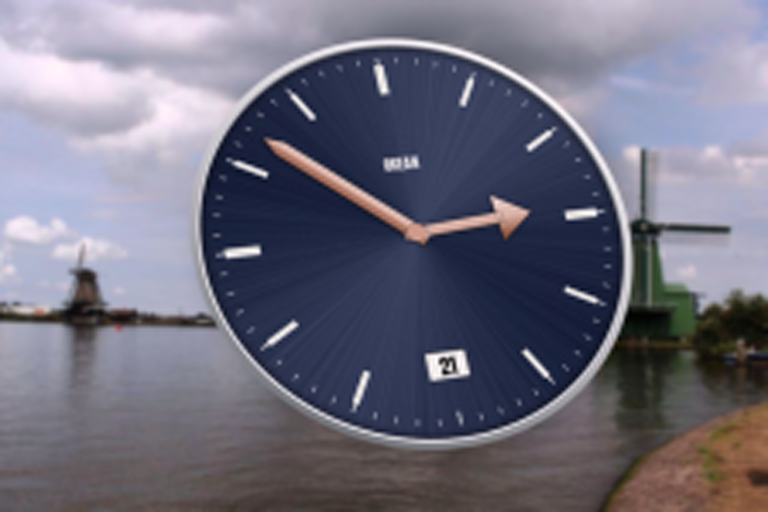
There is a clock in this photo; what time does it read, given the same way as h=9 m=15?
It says h=2 m=52
